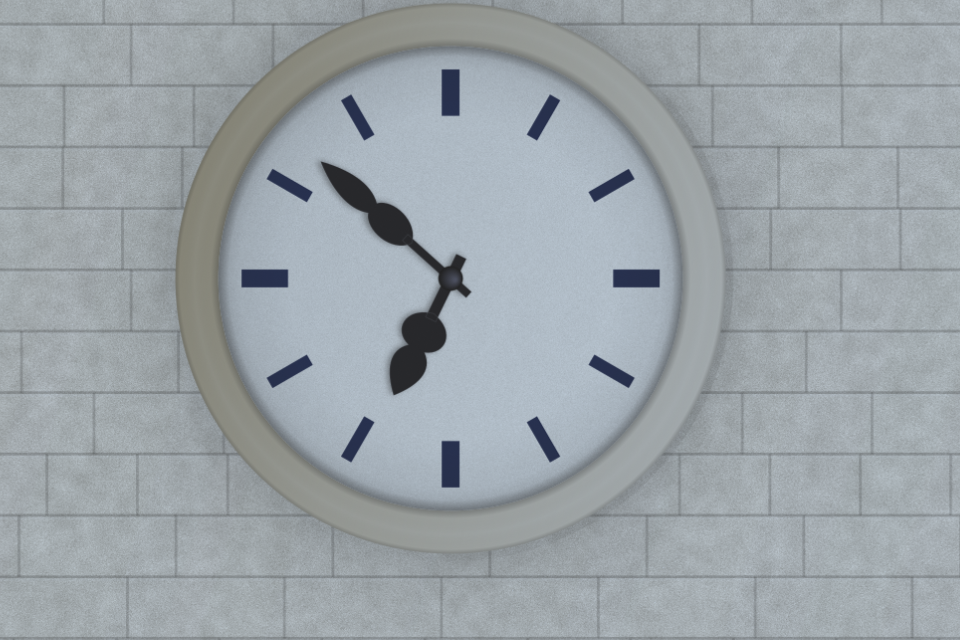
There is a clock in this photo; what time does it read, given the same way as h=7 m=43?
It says h=6 m=52
